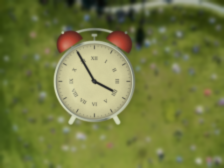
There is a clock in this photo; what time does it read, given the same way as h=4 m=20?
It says h=3 m=55
